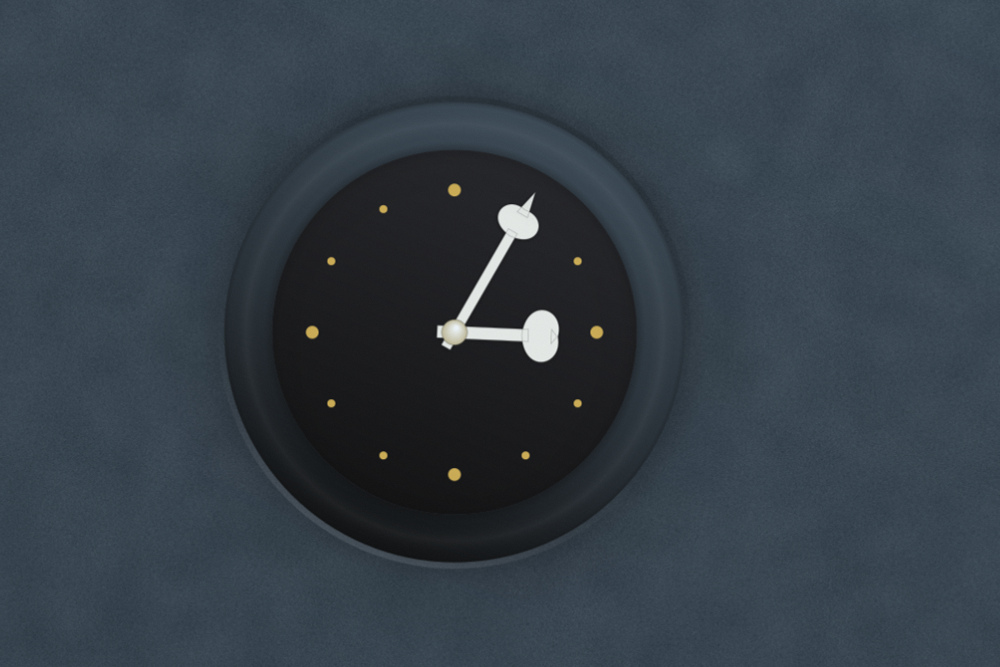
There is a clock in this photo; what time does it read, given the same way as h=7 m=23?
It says h=3 m=5
